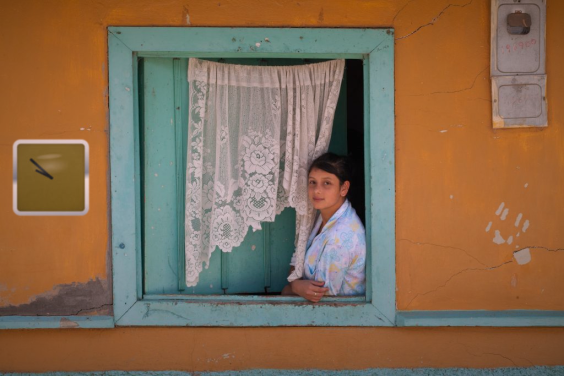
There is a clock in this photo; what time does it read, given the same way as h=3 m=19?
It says h=9 m=52
